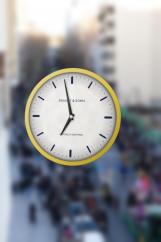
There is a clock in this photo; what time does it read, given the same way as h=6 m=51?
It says h=6 m=58
